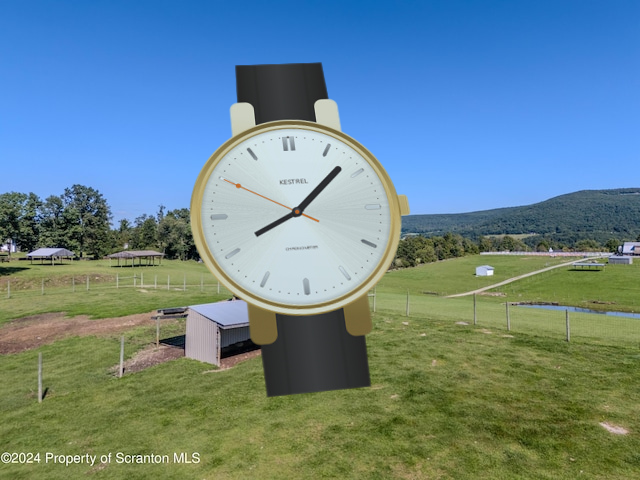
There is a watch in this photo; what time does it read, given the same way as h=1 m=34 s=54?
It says h=8 m=7 s=50
